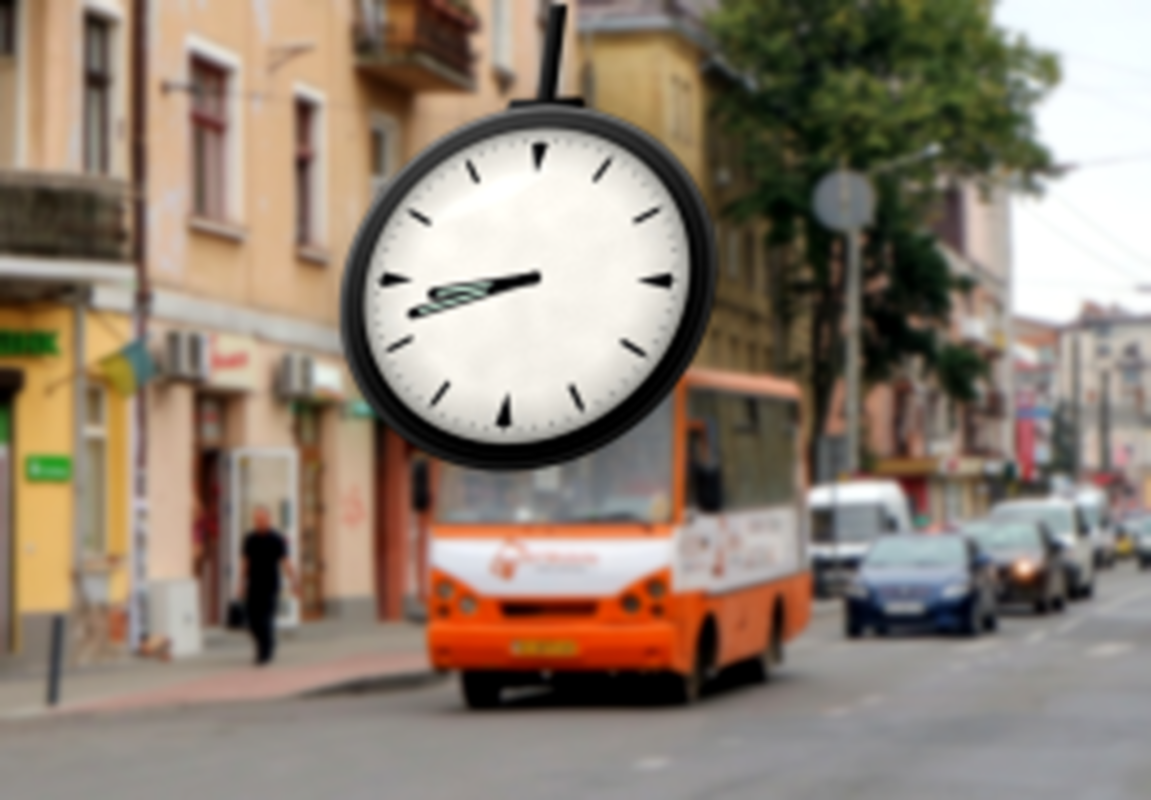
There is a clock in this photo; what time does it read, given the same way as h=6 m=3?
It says h=8 m=42
